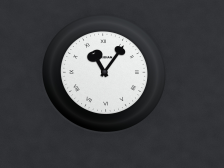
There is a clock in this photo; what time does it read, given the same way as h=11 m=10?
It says h=11 m=6
